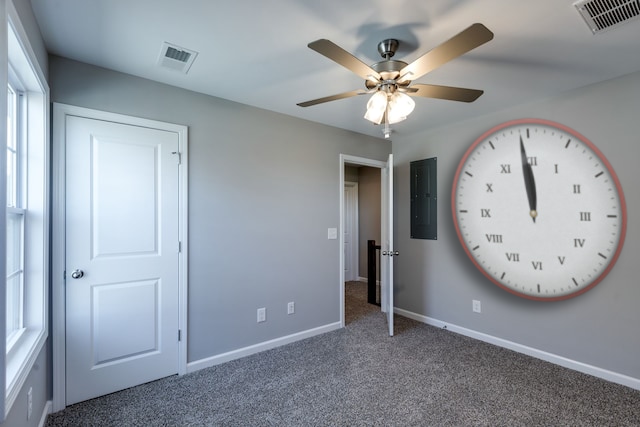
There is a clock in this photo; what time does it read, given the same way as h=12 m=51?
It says h=11 m=59
